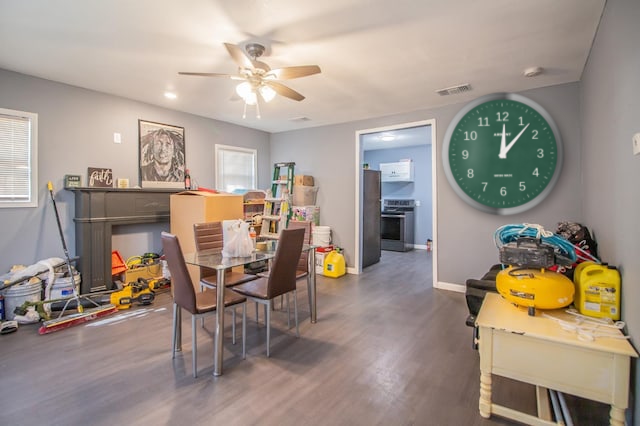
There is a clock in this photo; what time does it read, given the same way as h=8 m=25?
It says h=12 m=7
